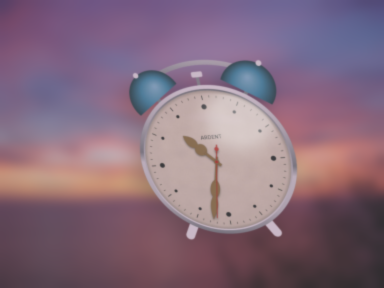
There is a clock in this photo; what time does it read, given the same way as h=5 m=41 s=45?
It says h=10 m=32 s=32
